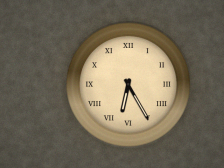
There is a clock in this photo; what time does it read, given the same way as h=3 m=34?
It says h=6 m=25
